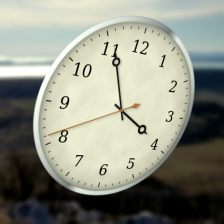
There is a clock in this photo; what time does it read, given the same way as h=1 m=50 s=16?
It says h=3 m=55 s=41
